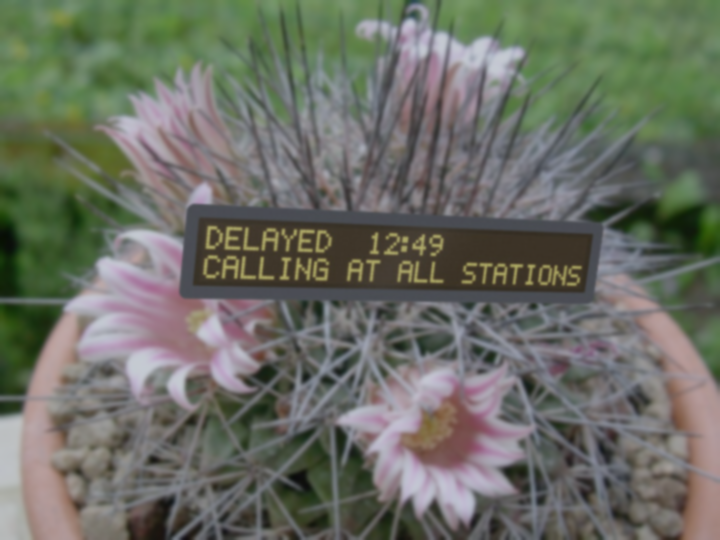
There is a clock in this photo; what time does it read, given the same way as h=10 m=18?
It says h=12 m=49
